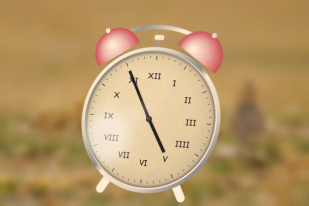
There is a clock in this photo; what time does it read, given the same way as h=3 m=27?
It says h=4 m=55
